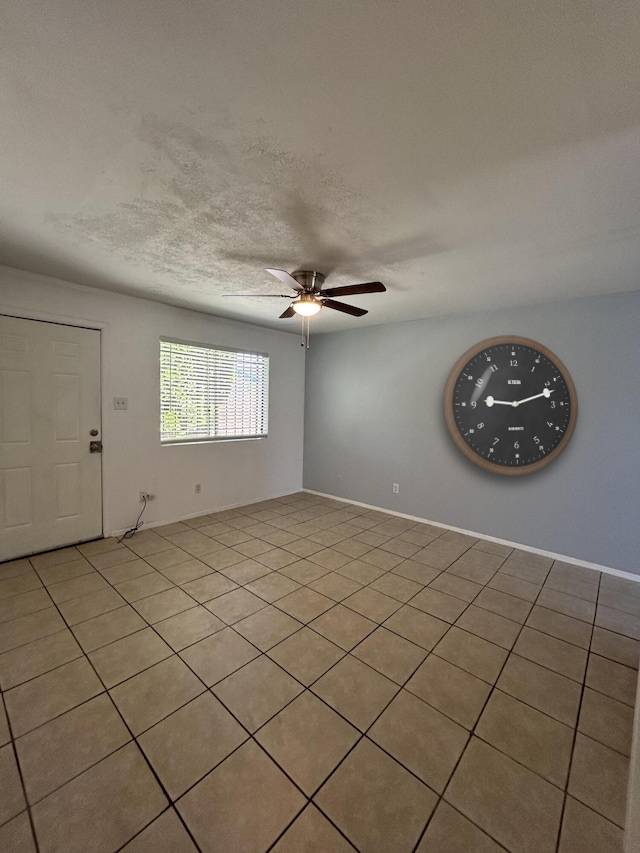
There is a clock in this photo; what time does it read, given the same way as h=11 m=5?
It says h=9 m=12
